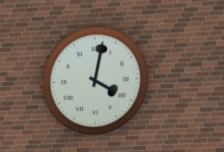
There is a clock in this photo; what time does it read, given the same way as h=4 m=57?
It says h=4 m=2
